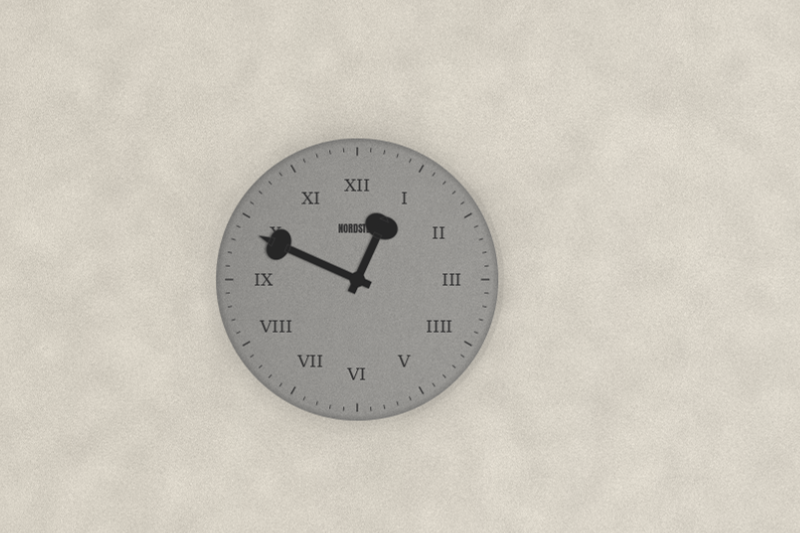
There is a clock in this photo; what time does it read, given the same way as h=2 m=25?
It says h=12 m=49
